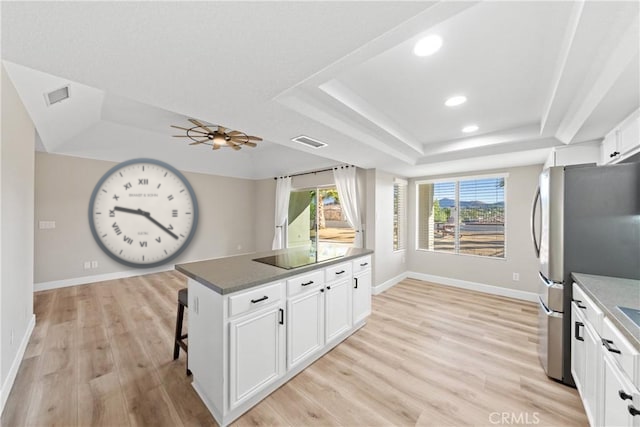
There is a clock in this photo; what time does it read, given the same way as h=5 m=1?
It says h=9 m=21
